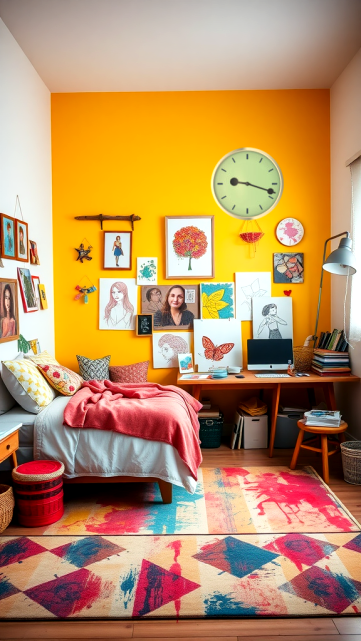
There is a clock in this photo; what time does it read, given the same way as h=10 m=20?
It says h=9 m=18
